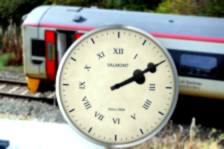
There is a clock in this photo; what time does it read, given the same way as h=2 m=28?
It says h=2 m=10
